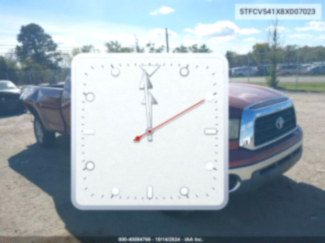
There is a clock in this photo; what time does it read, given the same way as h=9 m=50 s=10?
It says h=11 m=59 s=10
